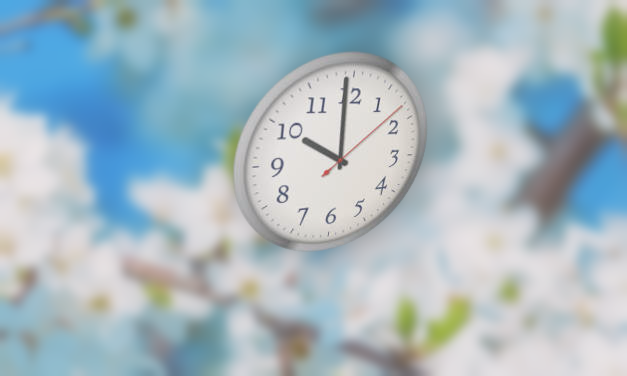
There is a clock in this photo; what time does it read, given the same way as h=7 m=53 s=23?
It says h=9 m=59 s=8
